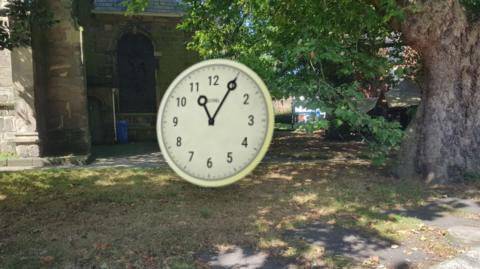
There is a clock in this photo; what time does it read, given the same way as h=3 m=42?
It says h=11 m=5
